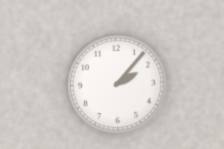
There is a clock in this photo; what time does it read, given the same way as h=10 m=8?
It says h=2 m=7
